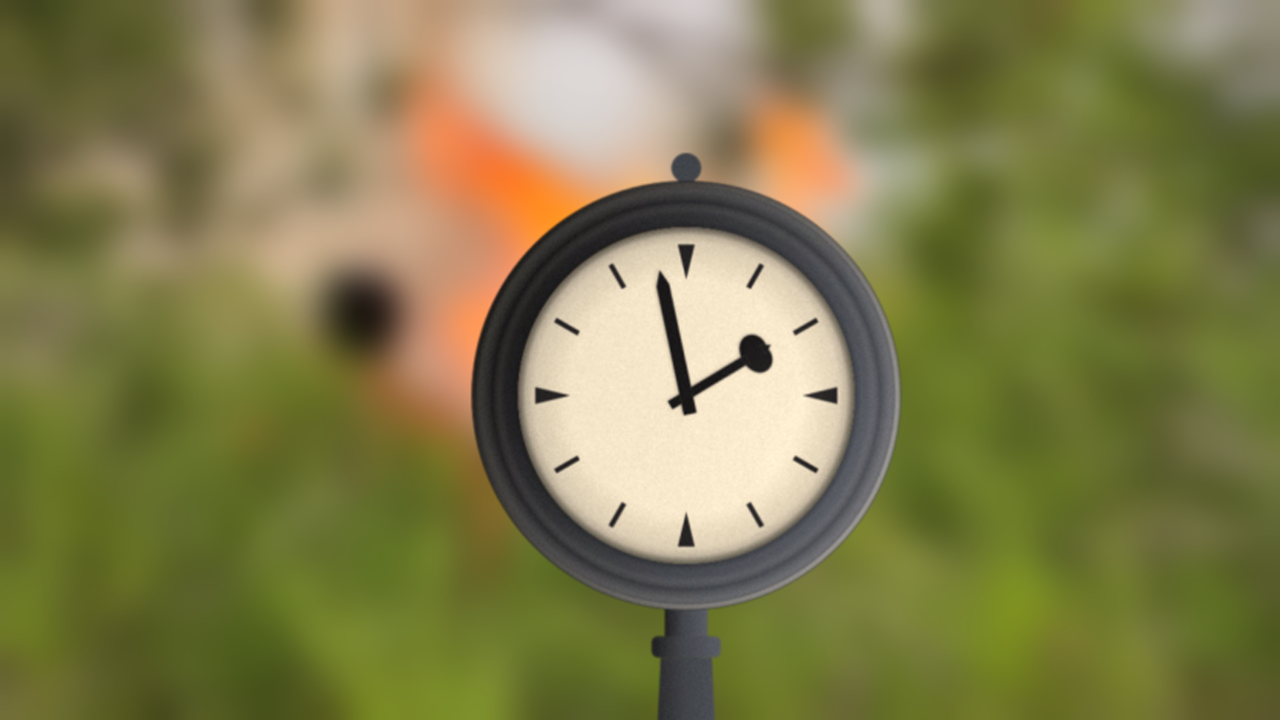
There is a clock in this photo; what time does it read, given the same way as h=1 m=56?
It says h=1 m=58
